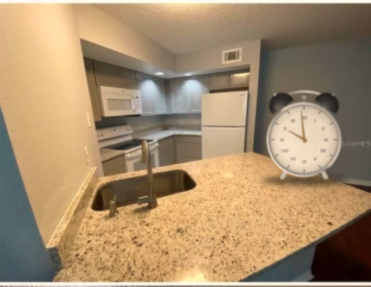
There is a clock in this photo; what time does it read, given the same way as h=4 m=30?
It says h=9 m=59
